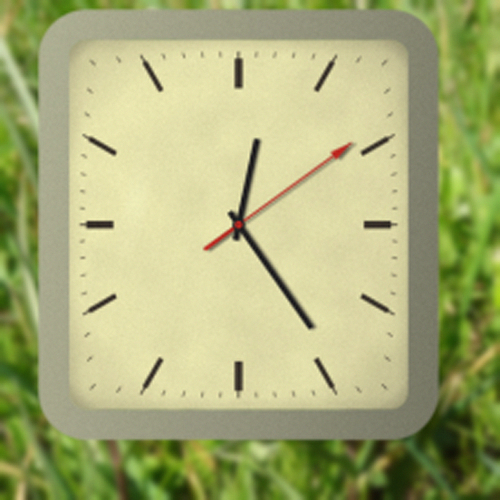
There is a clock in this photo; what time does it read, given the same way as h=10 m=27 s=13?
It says h=12 m=24 s=9
